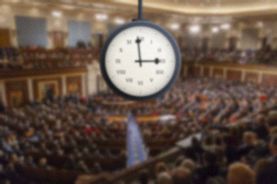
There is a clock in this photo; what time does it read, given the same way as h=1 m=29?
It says h=2 m=59
